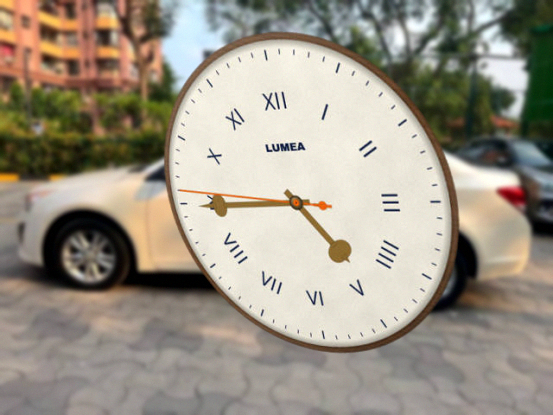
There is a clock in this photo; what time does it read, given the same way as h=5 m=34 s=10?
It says h=4 m=44 s=46
